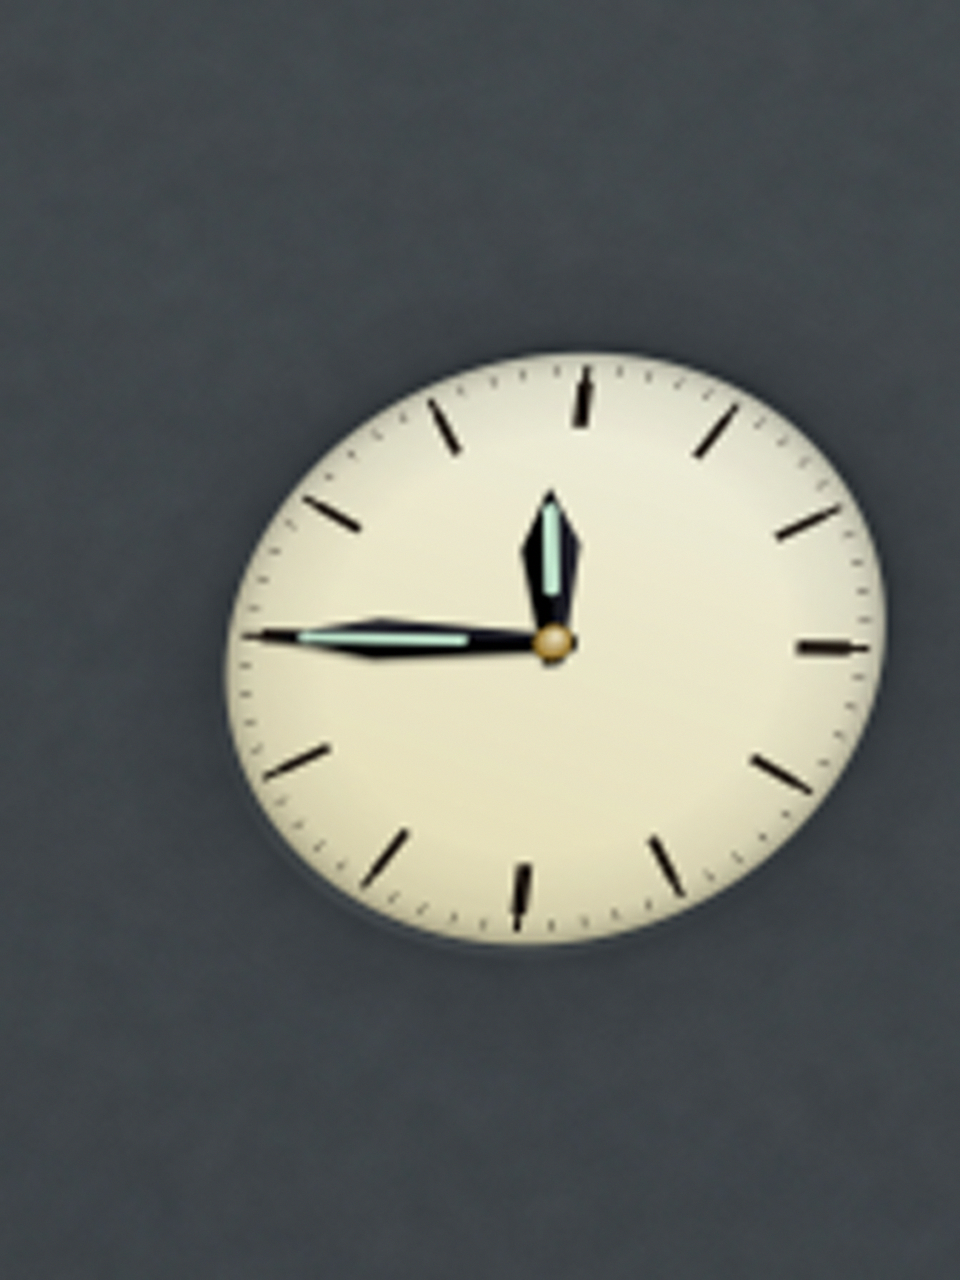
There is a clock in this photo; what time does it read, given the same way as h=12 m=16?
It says h=11 m=45
